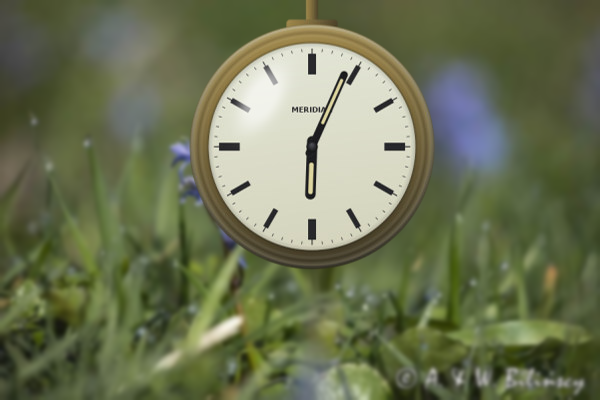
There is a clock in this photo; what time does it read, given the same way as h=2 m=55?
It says h=6 m=4
